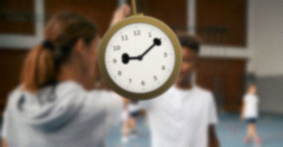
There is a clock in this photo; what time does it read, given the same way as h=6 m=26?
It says h=9 m=9
